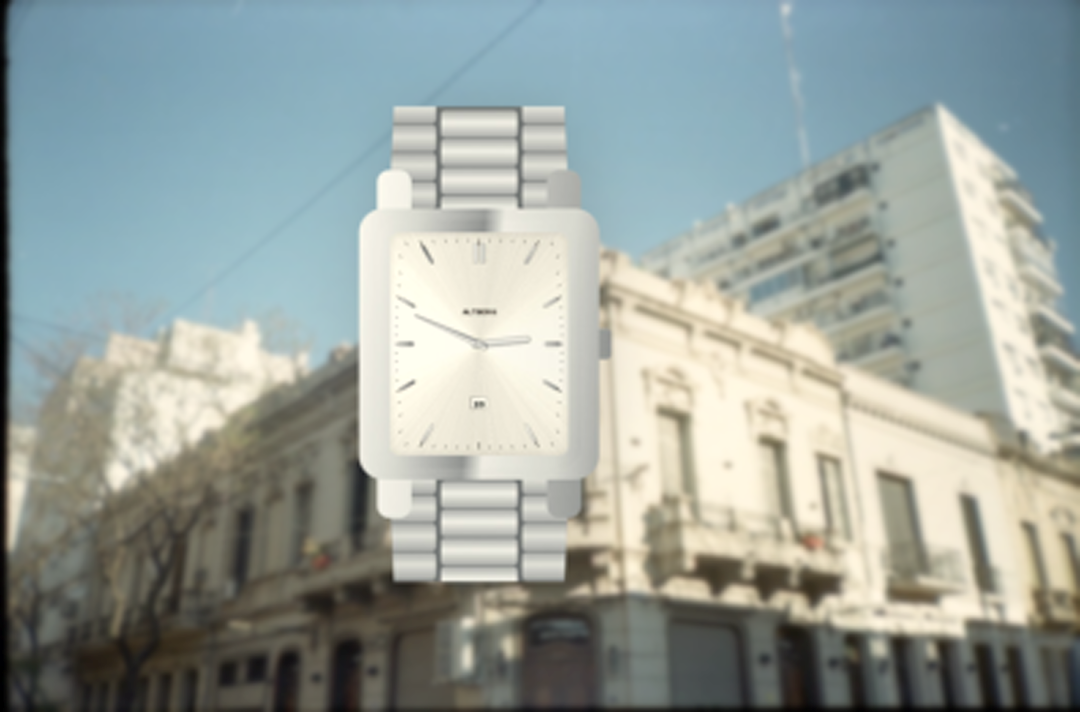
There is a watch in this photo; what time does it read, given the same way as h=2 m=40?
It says h=2 m=49
